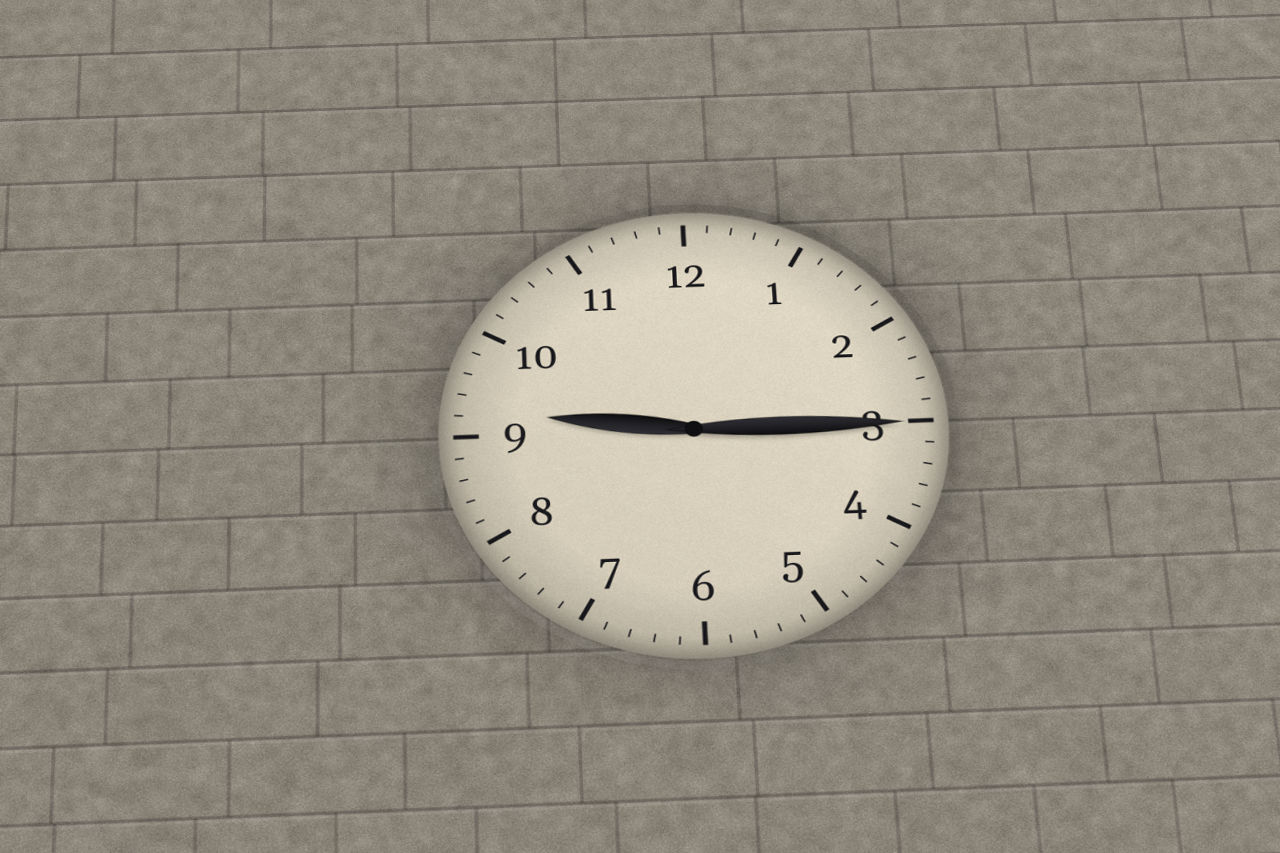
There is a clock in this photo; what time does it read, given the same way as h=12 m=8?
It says h=9 m=15
